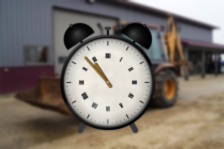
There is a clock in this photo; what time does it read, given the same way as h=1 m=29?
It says h=10 m=53
